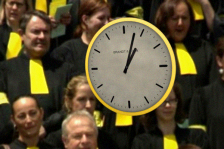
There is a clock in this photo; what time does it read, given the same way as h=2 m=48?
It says h=1 m=3
